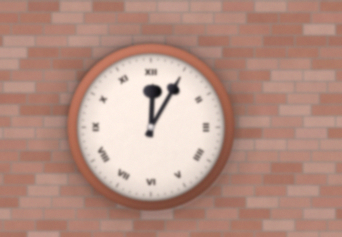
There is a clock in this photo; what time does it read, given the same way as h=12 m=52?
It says h=12 m=5
